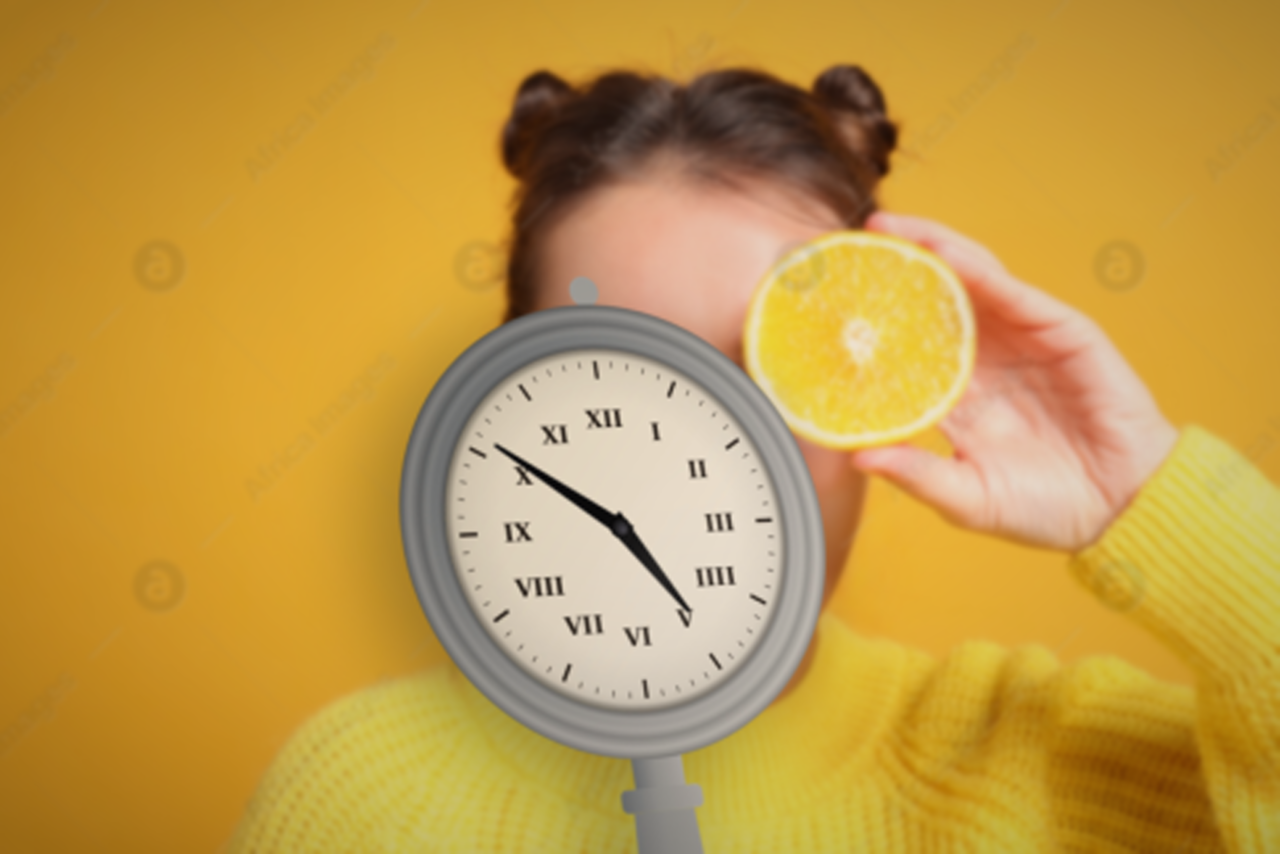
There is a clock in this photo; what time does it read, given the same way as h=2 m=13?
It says h=4 m=51
